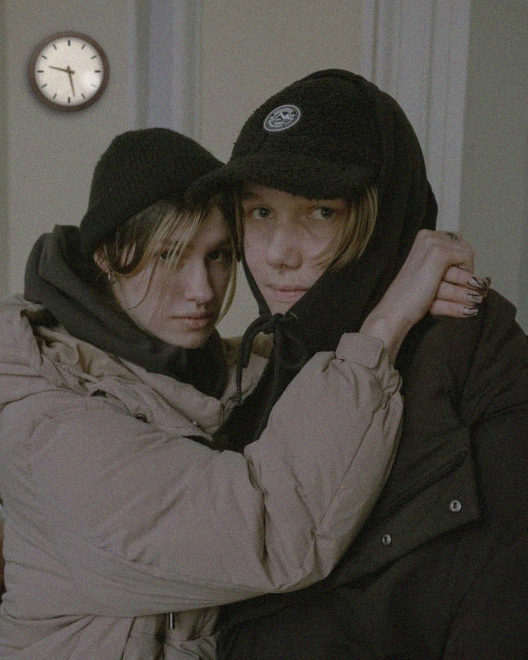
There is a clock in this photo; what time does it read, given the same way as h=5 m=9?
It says h=9 m=28
